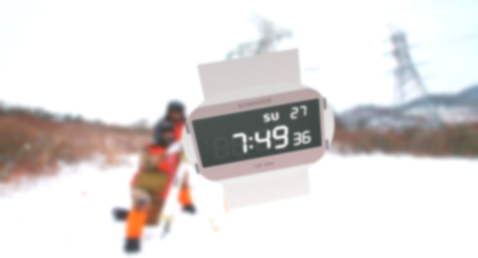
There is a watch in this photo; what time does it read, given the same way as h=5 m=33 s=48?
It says h=7 m=49 s=36
